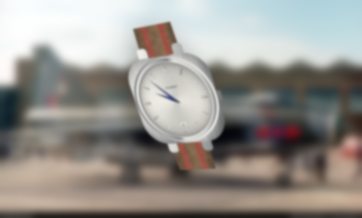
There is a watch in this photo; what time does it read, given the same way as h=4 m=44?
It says h=9 m=53
